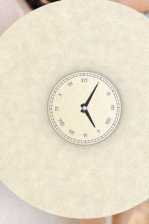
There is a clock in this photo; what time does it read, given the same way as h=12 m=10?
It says h=5 m=5
